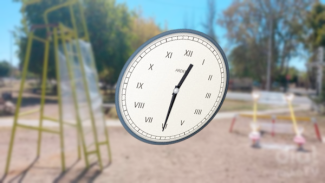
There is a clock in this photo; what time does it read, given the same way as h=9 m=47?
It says h=12 m=30
